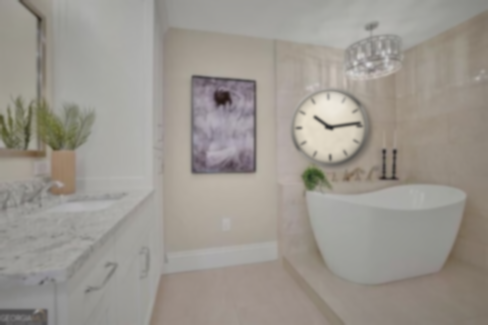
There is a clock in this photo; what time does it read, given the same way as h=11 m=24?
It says h=10 m=14
